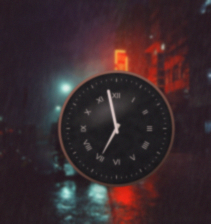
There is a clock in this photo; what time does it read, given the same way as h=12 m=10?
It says h=6 m=58
